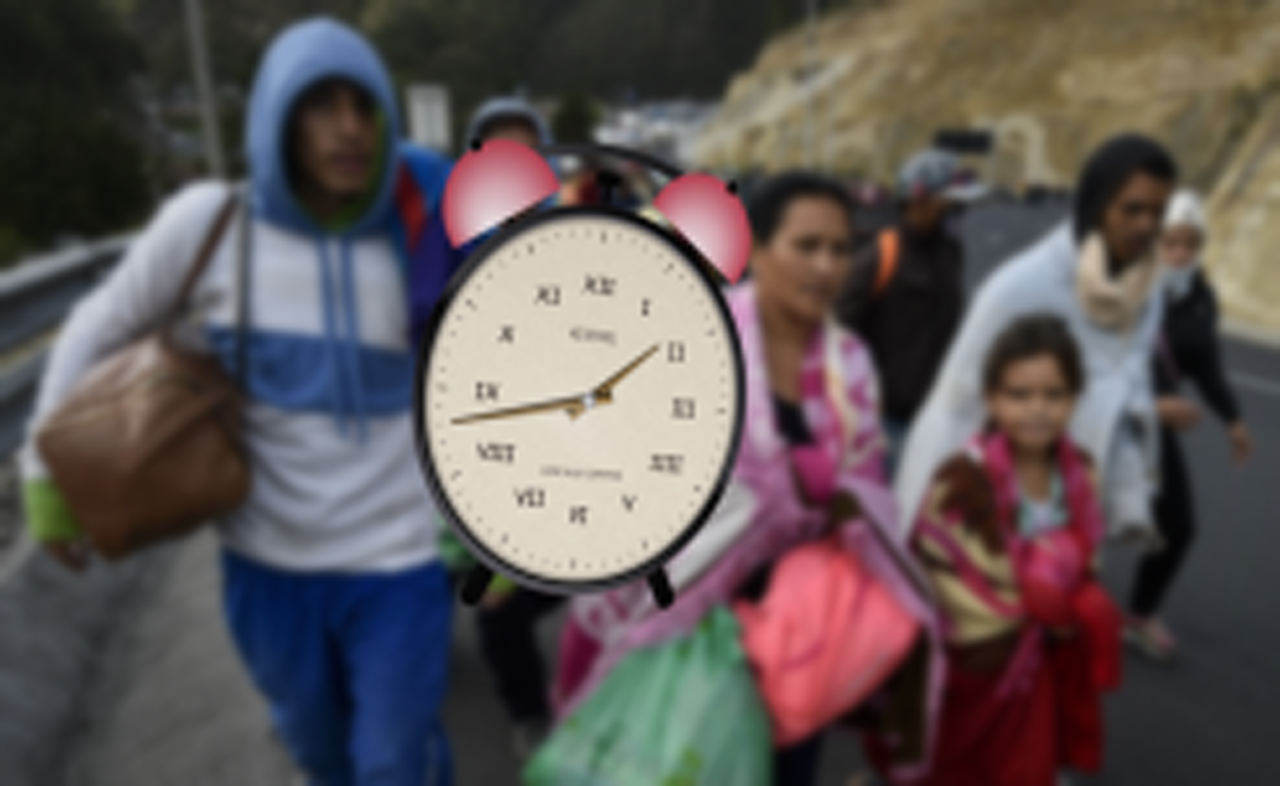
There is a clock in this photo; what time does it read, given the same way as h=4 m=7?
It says h=1 m=43
